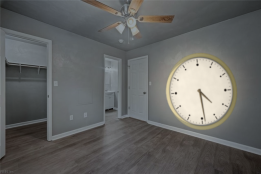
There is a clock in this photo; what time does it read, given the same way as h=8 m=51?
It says h=4 m=29
